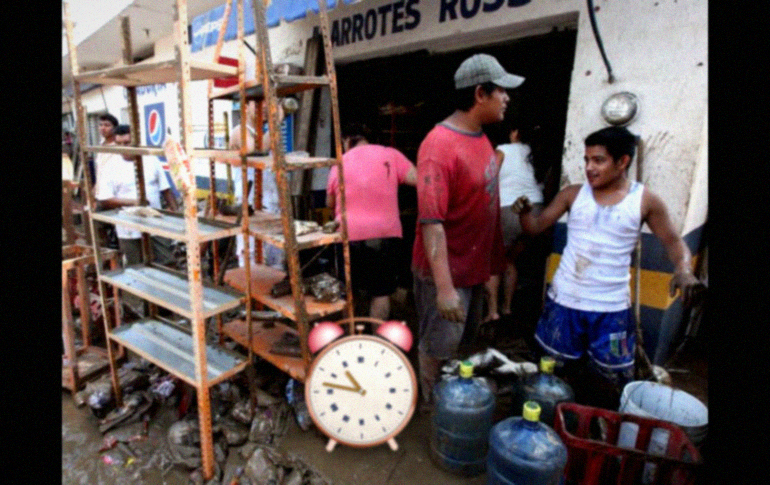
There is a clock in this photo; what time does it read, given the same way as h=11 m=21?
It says h=10 m=47
